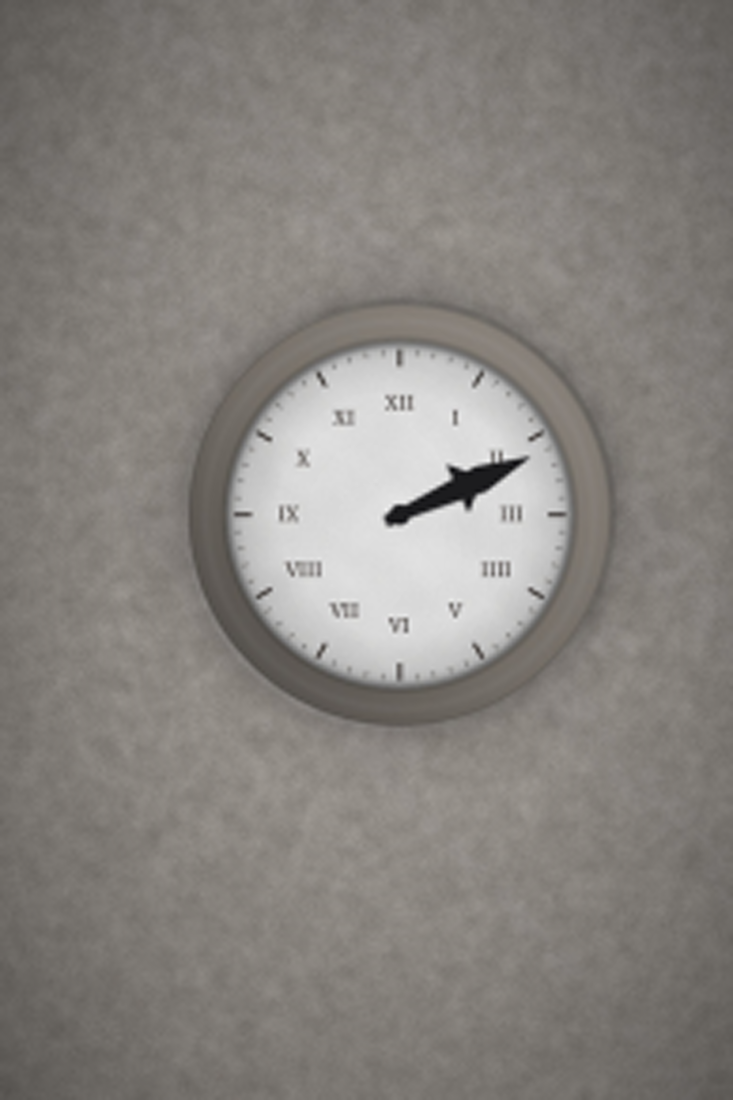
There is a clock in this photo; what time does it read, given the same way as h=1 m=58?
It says h=2 m=11
